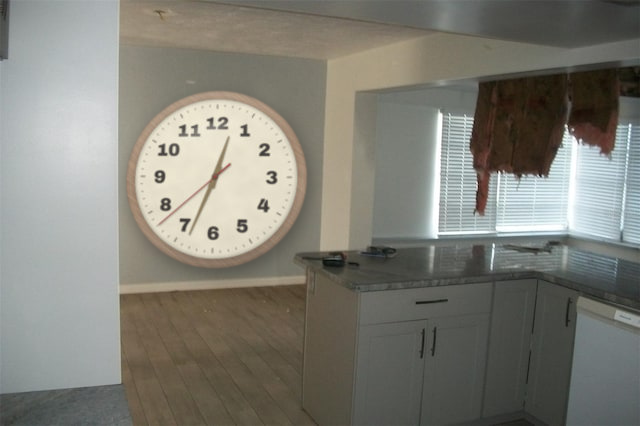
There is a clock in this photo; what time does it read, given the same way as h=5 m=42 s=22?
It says h=12 m=33 s=38
